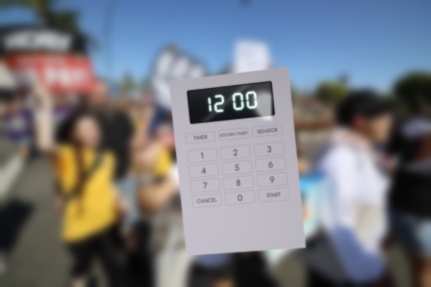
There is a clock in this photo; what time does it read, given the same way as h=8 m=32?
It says h=12 m=0
